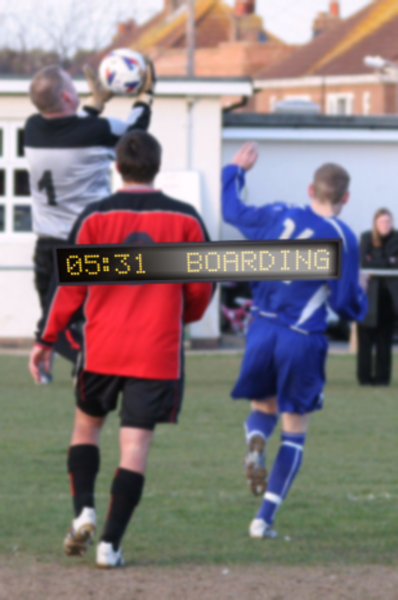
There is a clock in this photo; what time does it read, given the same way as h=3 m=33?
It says h=5 m=31
